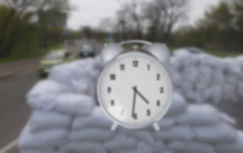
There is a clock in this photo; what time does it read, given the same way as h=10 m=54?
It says h=4 m=31
